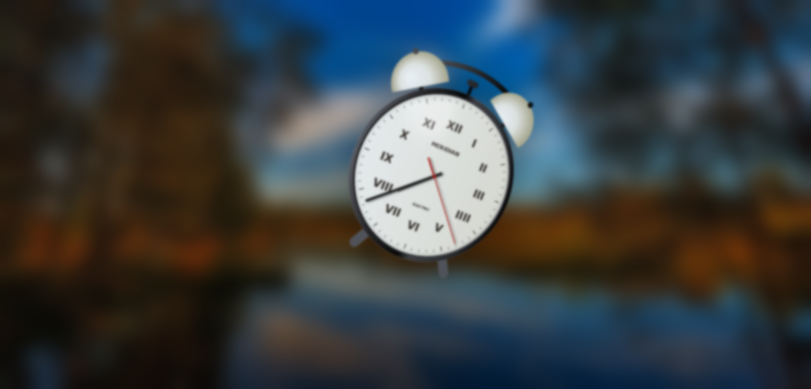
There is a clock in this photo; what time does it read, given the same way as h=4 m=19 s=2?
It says h=7 m=38 s=23
